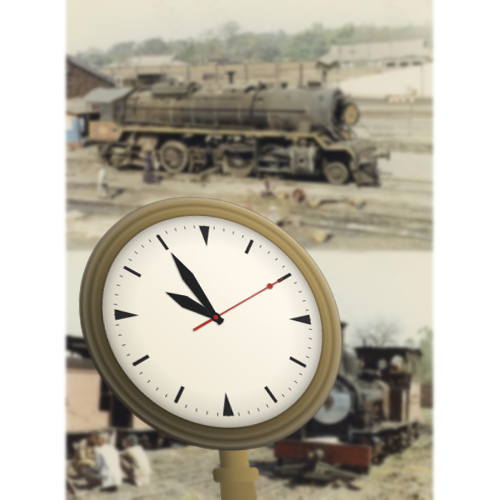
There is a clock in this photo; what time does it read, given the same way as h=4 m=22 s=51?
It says h=9 m=55 s=10
